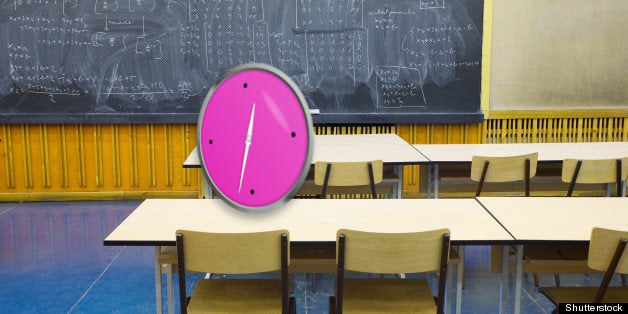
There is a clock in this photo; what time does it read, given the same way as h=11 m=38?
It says h=12 m=33
